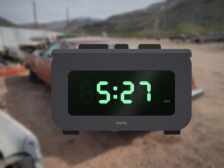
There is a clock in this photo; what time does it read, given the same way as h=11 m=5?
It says h=5 m=27
